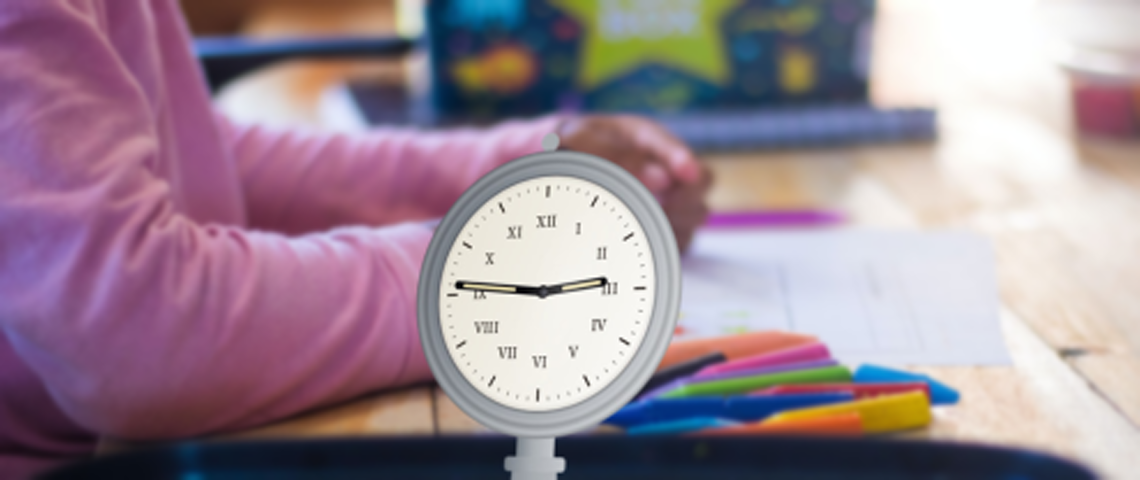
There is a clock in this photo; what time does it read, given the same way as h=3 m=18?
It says h=2 m=46
